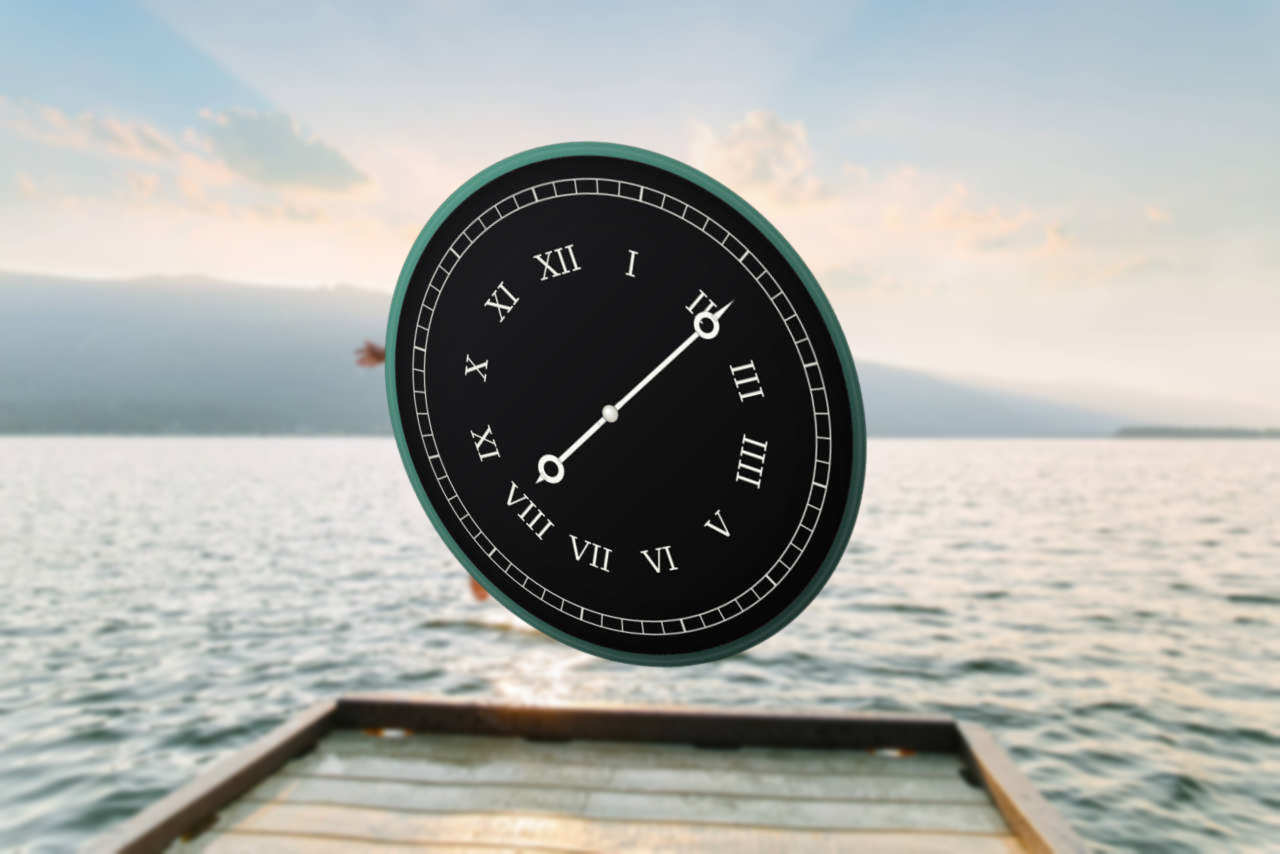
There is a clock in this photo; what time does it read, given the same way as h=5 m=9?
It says h=8 m=11
